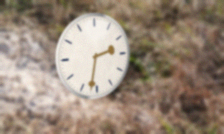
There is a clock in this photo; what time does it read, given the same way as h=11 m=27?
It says h=2 m=32
